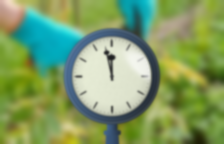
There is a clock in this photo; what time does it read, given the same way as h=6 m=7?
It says h=11 m=58
